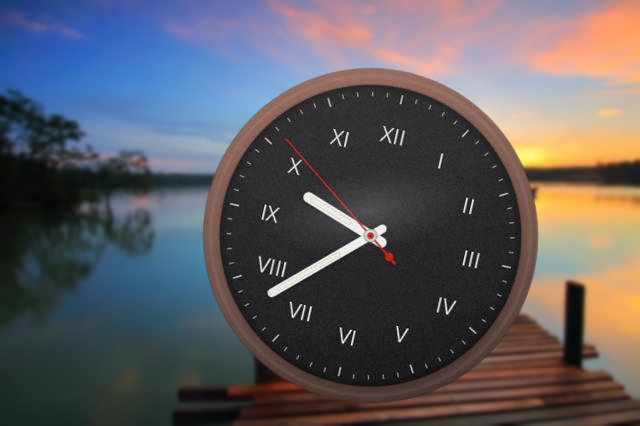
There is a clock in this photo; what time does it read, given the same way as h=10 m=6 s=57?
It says h=9 m=37 s=51
